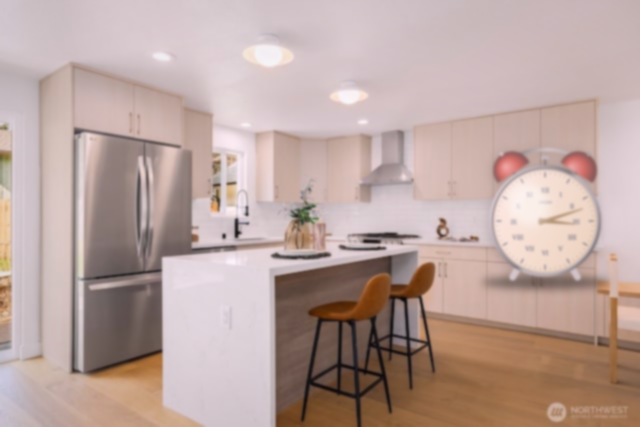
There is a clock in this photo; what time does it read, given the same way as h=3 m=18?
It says h=3 m=12
